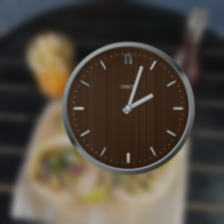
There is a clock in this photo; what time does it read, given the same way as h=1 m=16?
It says h=2 m=3
